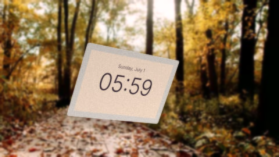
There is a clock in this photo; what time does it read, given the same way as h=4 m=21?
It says h=5 m=59
